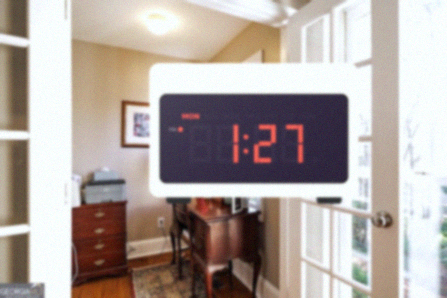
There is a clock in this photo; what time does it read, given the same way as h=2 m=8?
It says h=1 m=27
